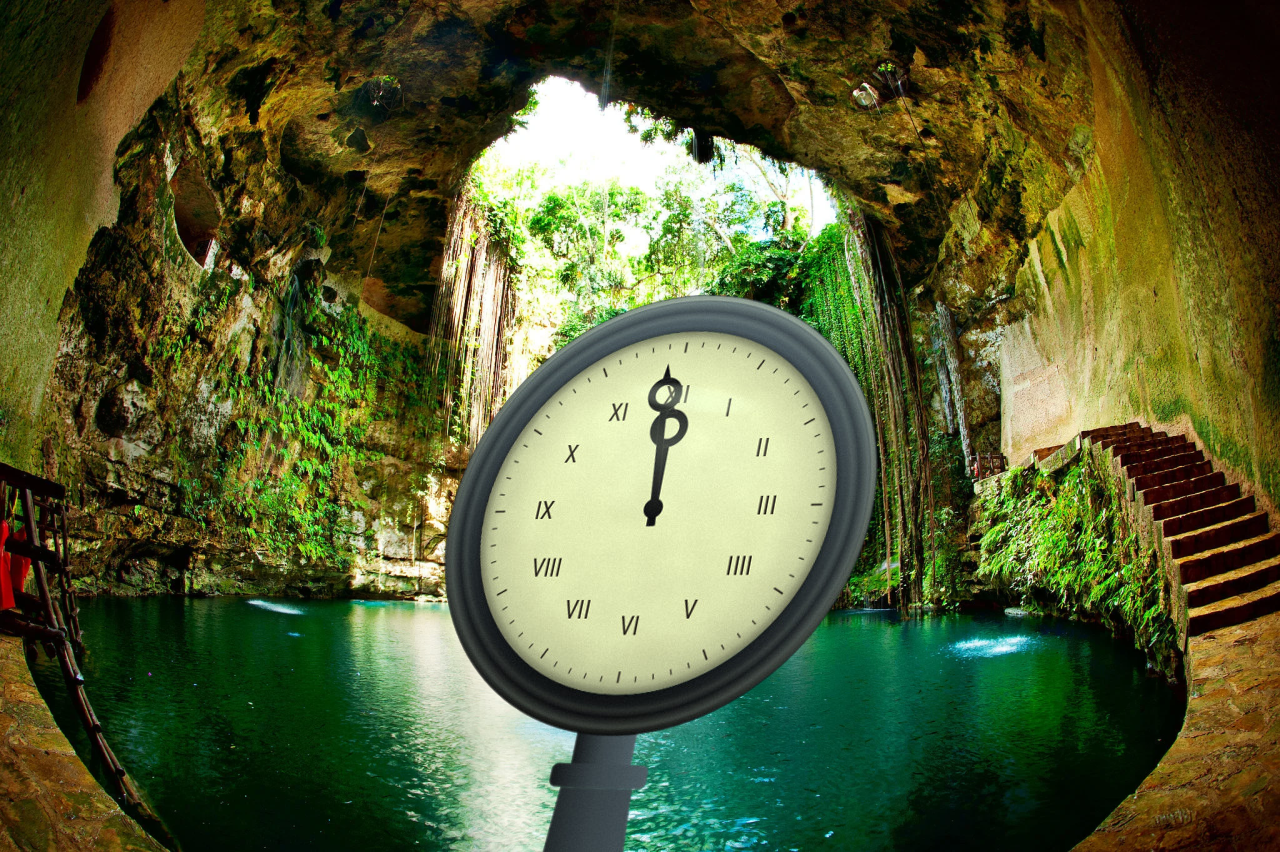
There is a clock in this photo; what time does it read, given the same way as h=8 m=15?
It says h=11 m=59
